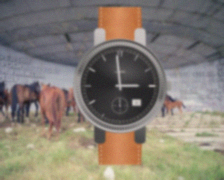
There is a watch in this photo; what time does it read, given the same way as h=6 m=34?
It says h=2 m=59
